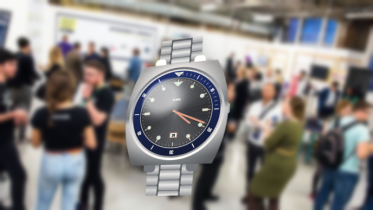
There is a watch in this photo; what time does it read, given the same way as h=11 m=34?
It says h=4 m=19
